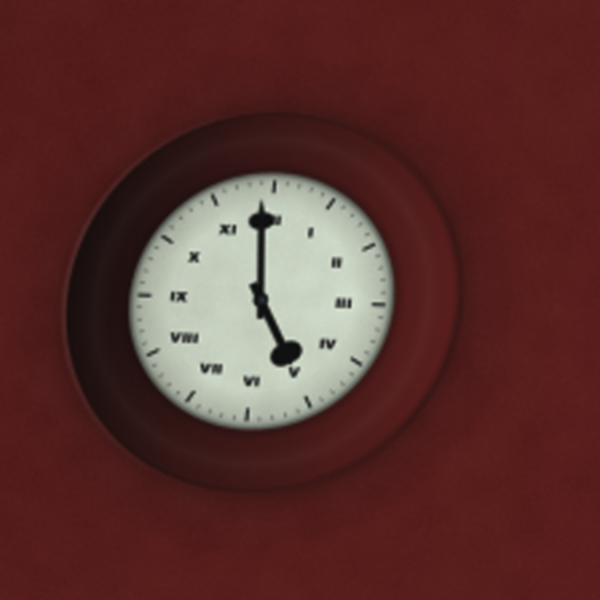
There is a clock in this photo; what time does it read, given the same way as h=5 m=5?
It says h=4 m=59
